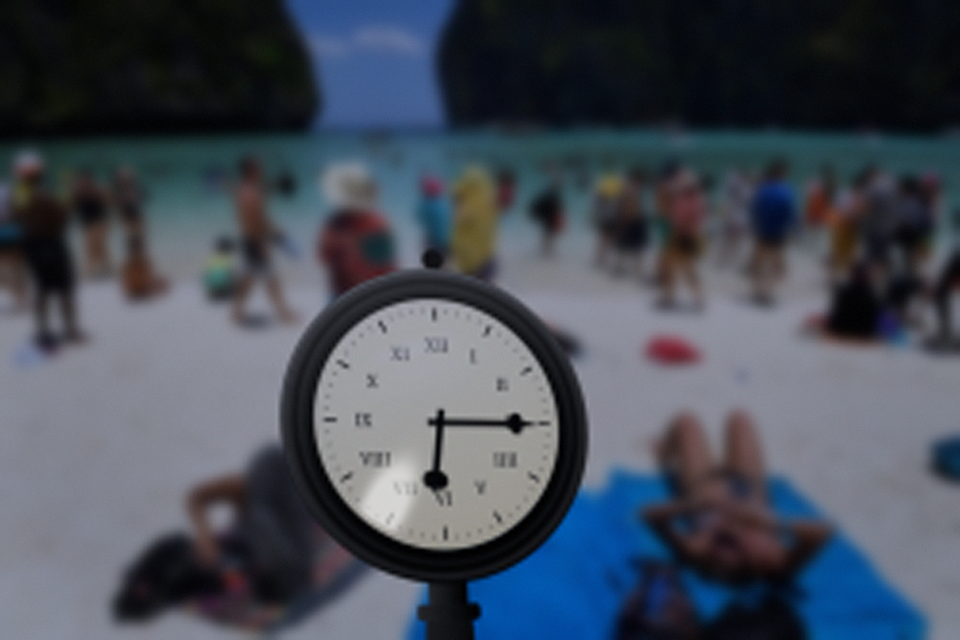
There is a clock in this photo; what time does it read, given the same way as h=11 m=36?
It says h=6 m=15
